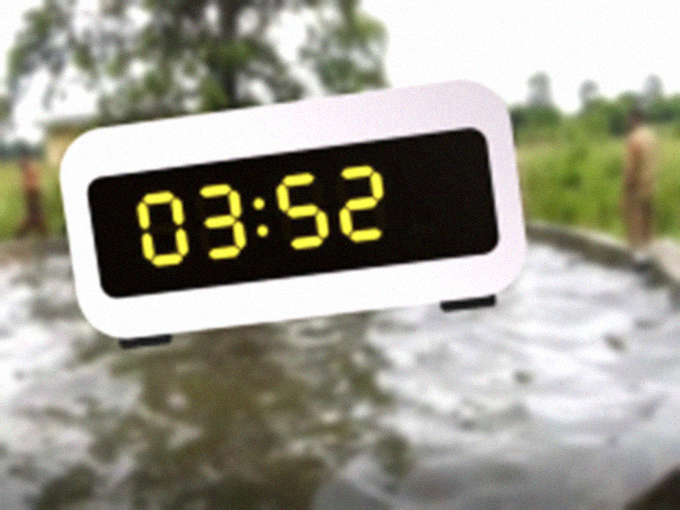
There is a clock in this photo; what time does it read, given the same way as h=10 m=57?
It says h=3 m=52
